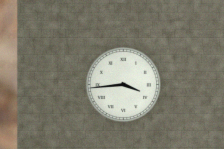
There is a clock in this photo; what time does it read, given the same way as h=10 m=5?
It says h=3 m=44
